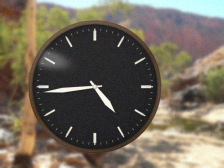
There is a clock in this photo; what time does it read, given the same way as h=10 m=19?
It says h=4 m=44
